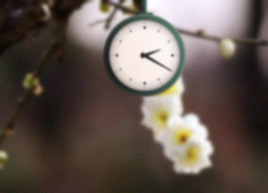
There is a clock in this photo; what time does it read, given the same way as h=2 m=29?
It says h=2 m=20
